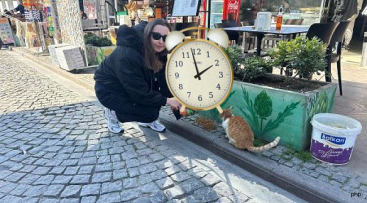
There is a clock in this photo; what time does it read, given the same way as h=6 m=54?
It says h=1 m=58
